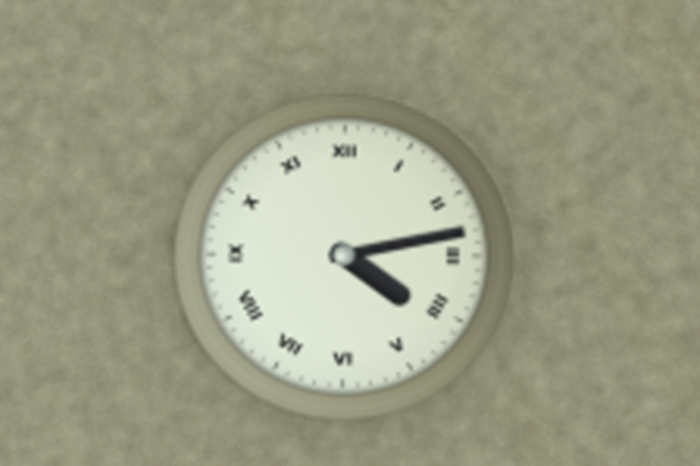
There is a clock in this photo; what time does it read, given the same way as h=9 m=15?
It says h=4 m=13
